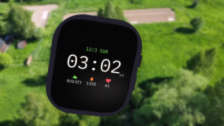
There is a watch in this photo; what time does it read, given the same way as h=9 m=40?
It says h=3 m=2
